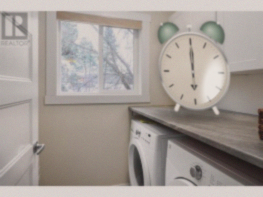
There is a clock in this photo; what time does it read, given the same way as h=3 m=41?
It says h=6 m=0
